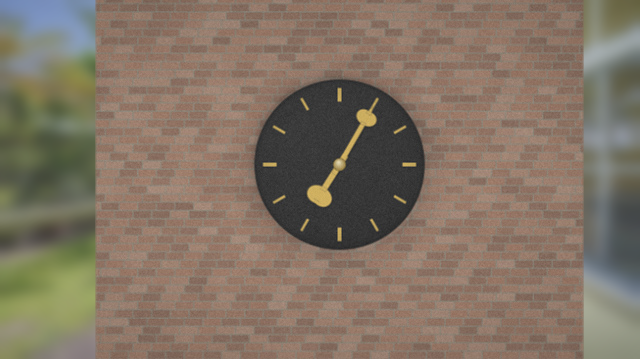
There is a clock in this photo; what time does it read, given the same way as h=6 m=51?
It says h=7 m=5
